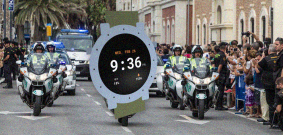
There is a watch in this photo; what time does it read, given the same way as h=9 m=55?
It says h=9 m=36
